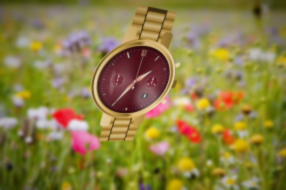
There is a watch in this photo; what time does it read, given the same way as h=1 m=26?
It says h=1 m=35
